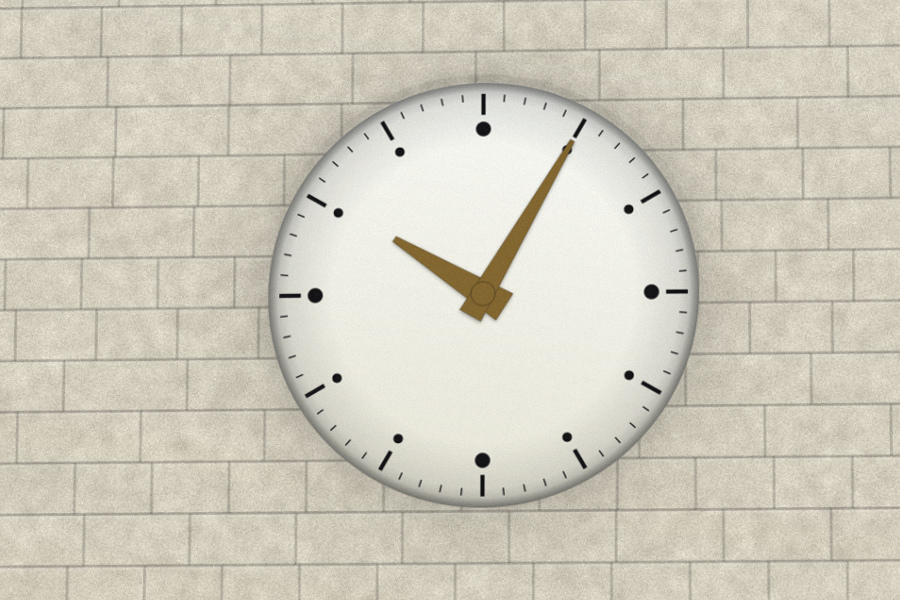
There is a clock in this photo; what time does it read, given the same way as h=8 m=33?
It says h=10 m=5
